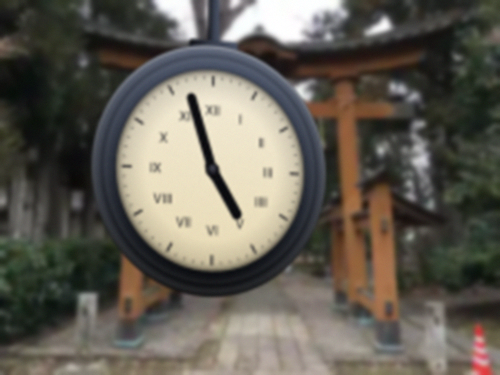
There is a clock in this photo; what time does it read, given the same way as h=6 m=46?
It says h=4 m=57
